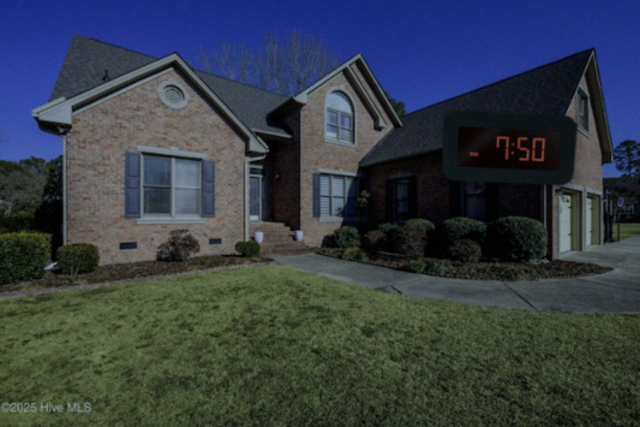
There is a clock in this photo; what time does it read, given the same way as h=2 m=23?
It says h=7 m=50
